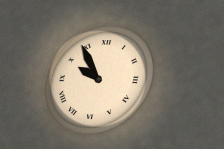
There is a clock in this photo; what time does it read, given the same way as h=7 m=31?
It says h=9 m=54
